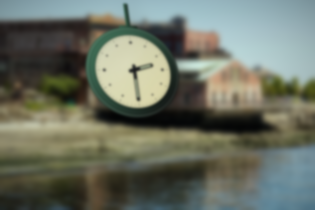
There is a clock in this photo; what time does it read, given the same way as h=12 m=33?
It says h=2 m=30
